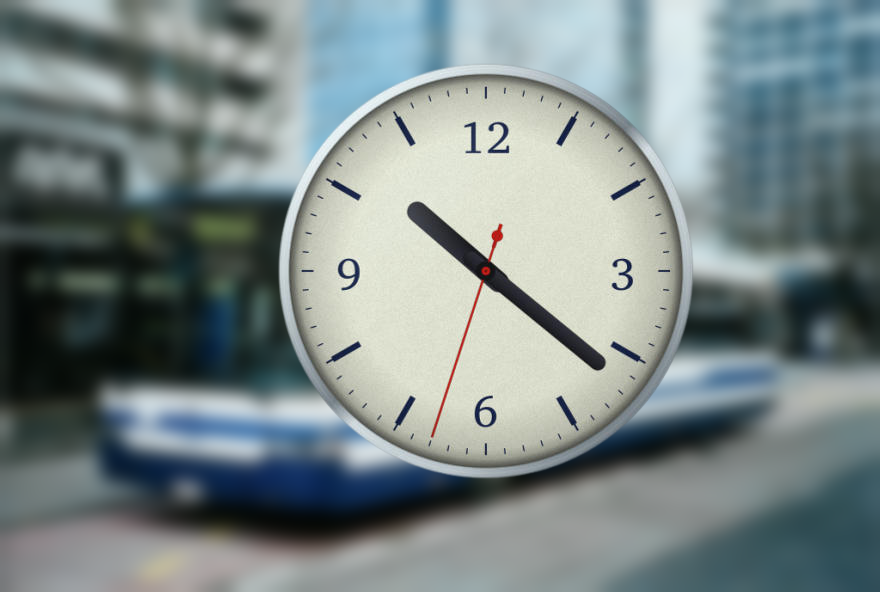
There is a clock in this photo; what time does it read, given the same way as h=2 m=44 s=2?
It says h=10 m=21 s=33
